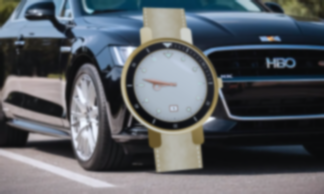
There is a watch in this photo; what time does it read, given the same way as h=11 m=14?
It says h=8 m=47
